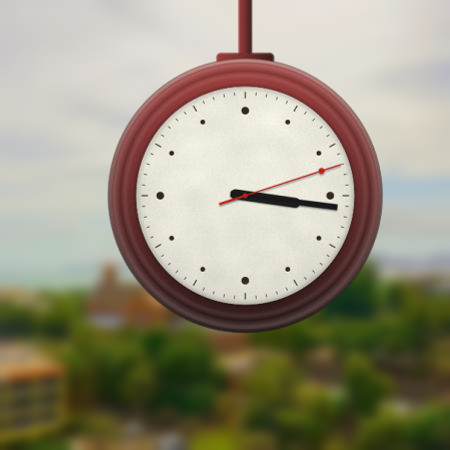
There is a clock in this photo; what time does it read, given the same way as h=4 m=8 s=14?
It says h=3 m=16 s=12
